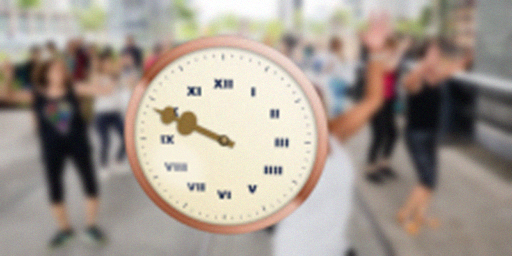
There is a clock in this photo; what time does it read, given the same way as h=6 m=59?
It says h=9 m=49
